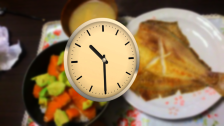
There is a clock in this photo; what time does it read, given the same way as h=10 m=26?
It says h=10 m=30
